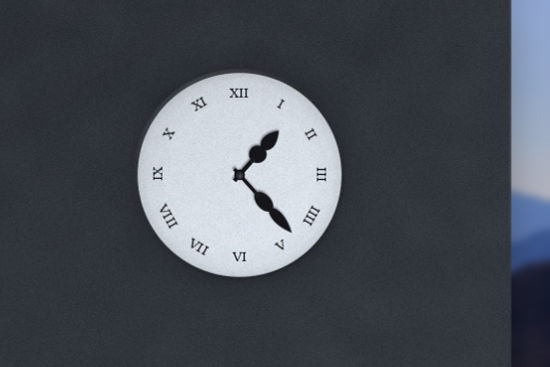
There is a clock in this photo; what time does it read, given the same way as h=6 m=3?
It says h=1 m=23
